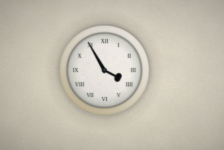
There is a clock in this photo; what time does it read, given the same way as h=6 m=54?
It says h=3 m=55
